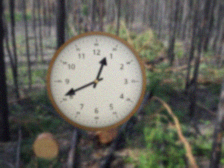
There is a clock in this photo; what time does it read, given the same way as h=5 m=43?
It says h=12 m=41
